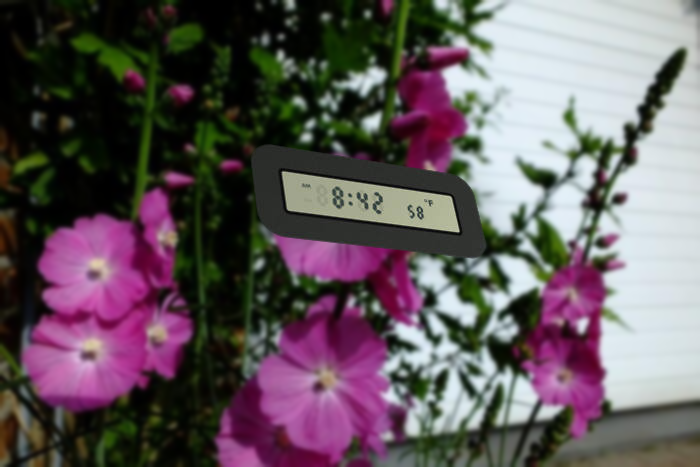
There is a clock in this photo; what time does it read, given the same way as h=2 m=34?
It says h=8 m=42
